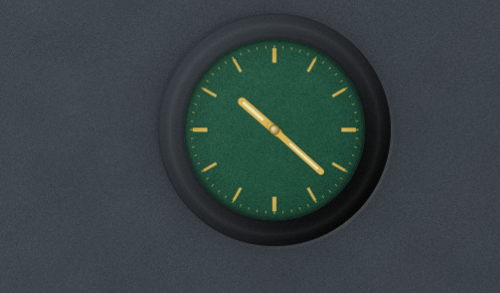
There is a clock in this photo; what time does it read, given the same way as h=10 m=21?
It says h=10 m=22
